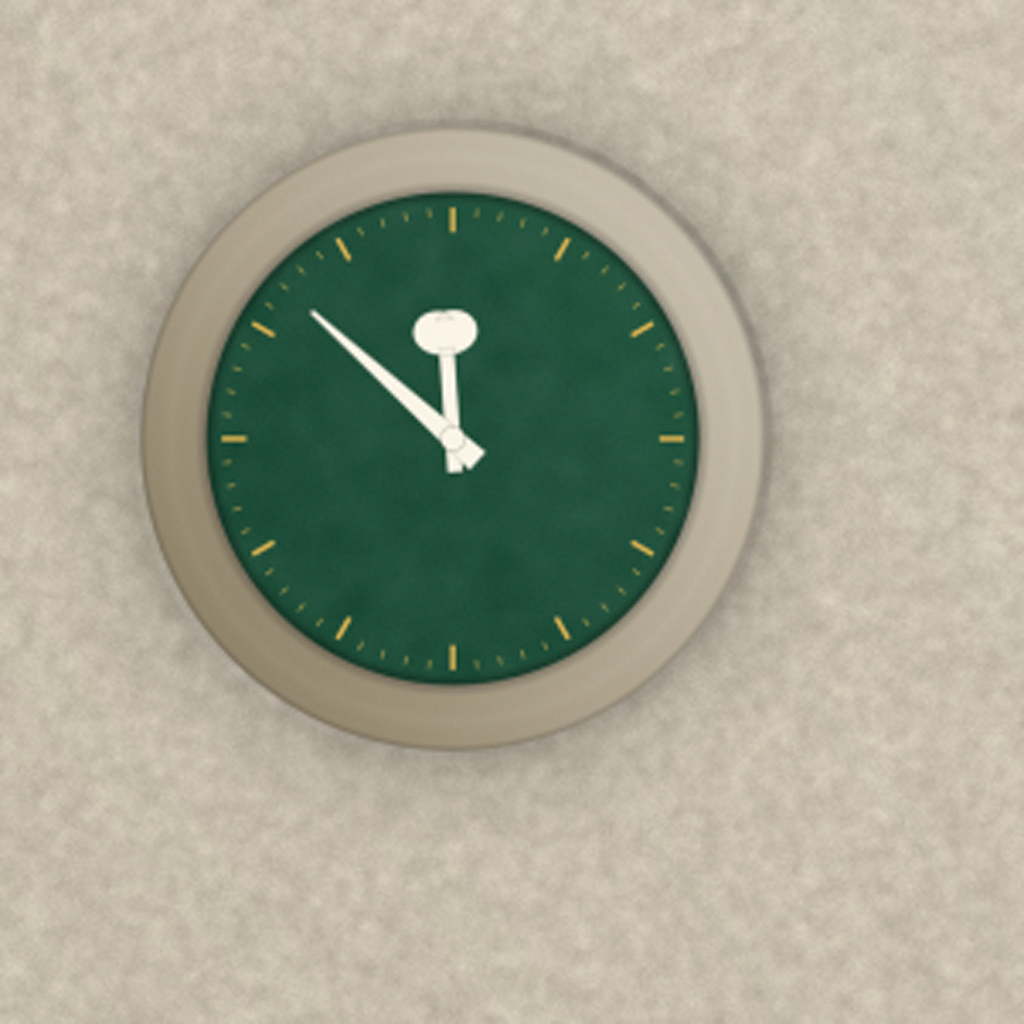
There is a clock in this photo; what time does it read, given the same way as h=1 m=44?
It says h=11 m=52
